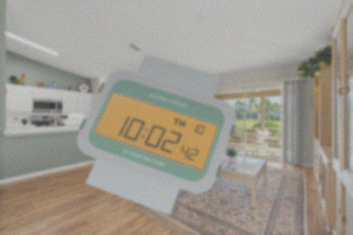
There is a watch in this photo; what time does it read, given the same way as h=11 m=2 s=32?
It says h=10 m=2 s=42
